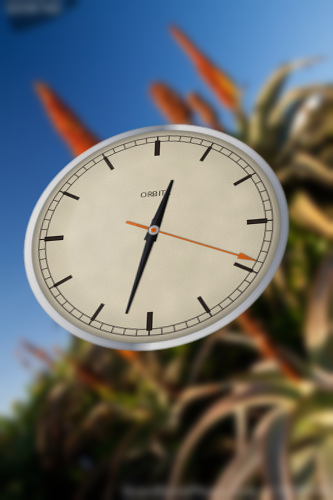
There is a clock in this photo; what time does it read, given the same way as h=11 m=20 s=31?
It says h=12 m=32 s=19
